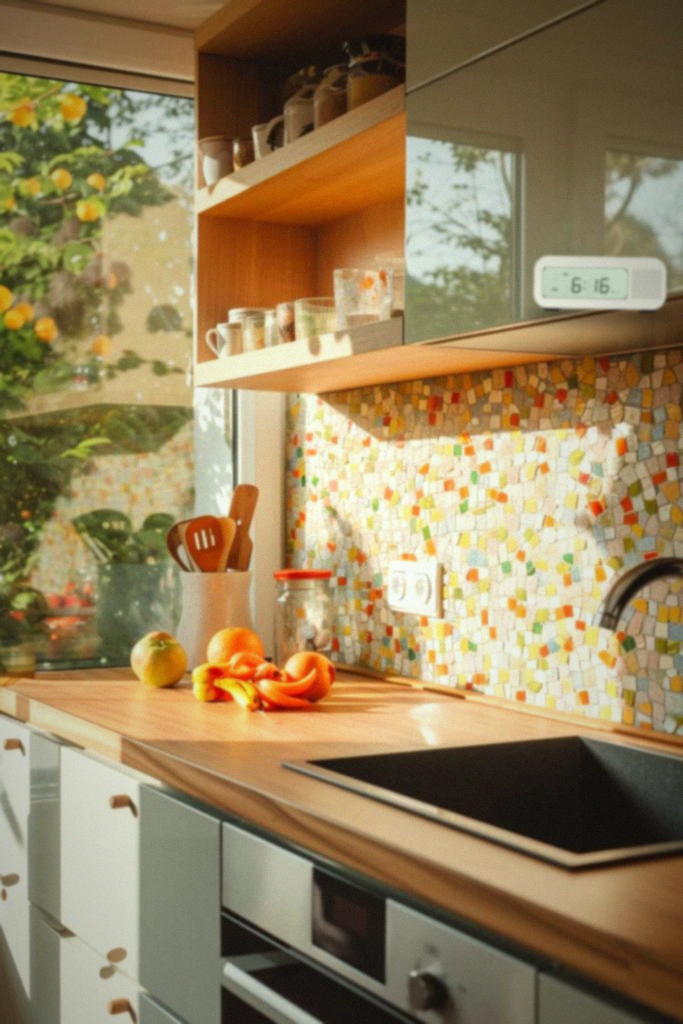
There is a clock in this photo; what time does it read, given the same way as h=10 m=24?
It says h=6 m=16
